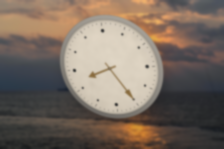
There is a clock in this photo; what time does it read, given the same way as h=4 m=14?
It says h=8 m=25
